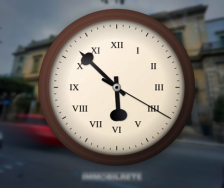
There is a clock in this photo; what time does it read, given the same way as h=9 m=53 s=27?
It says h=5 m=52 s=20
